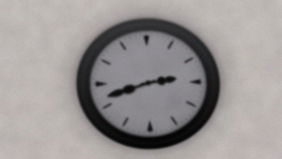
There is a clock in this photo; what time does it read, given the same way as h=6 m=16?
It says h=2 m=42
